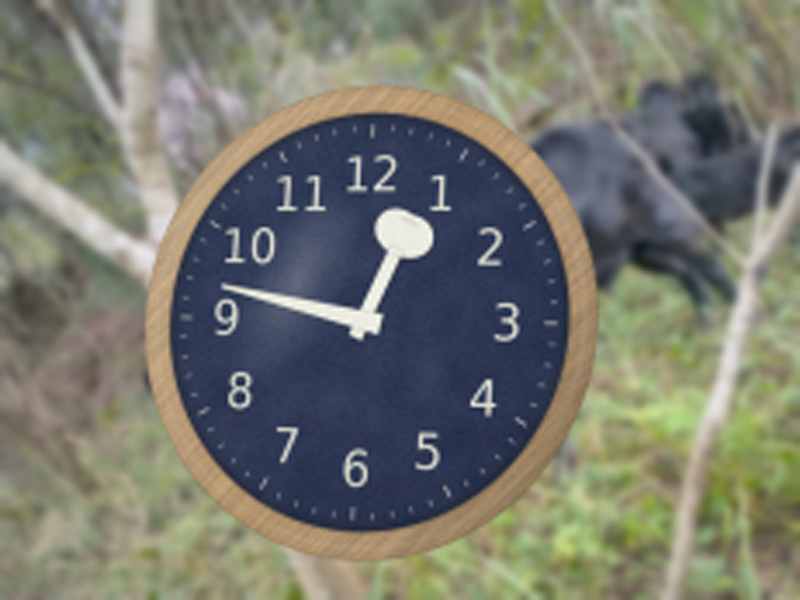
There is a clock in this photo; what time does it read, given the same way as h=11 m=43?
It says h=12 m=47
